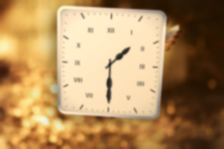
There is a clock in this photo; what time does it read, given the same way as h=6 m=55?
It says h=1 m=30
